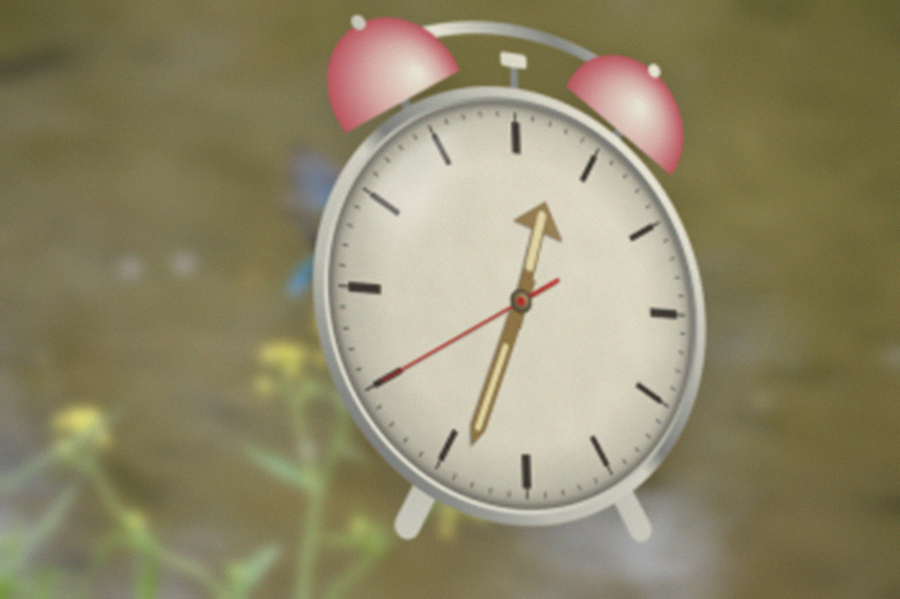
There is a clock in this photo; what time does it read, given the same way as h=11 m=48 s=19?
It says h=12 m=33 s=40
